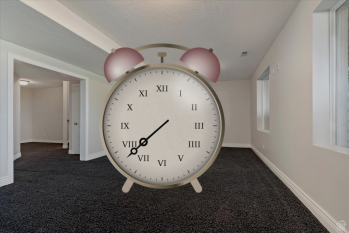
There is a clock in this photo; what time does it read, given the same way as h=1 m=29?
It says h=7 m=38
